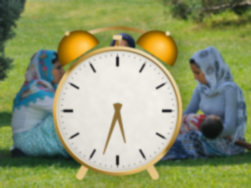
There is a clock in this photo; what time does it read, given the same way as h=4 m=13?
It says h=5 m=33
